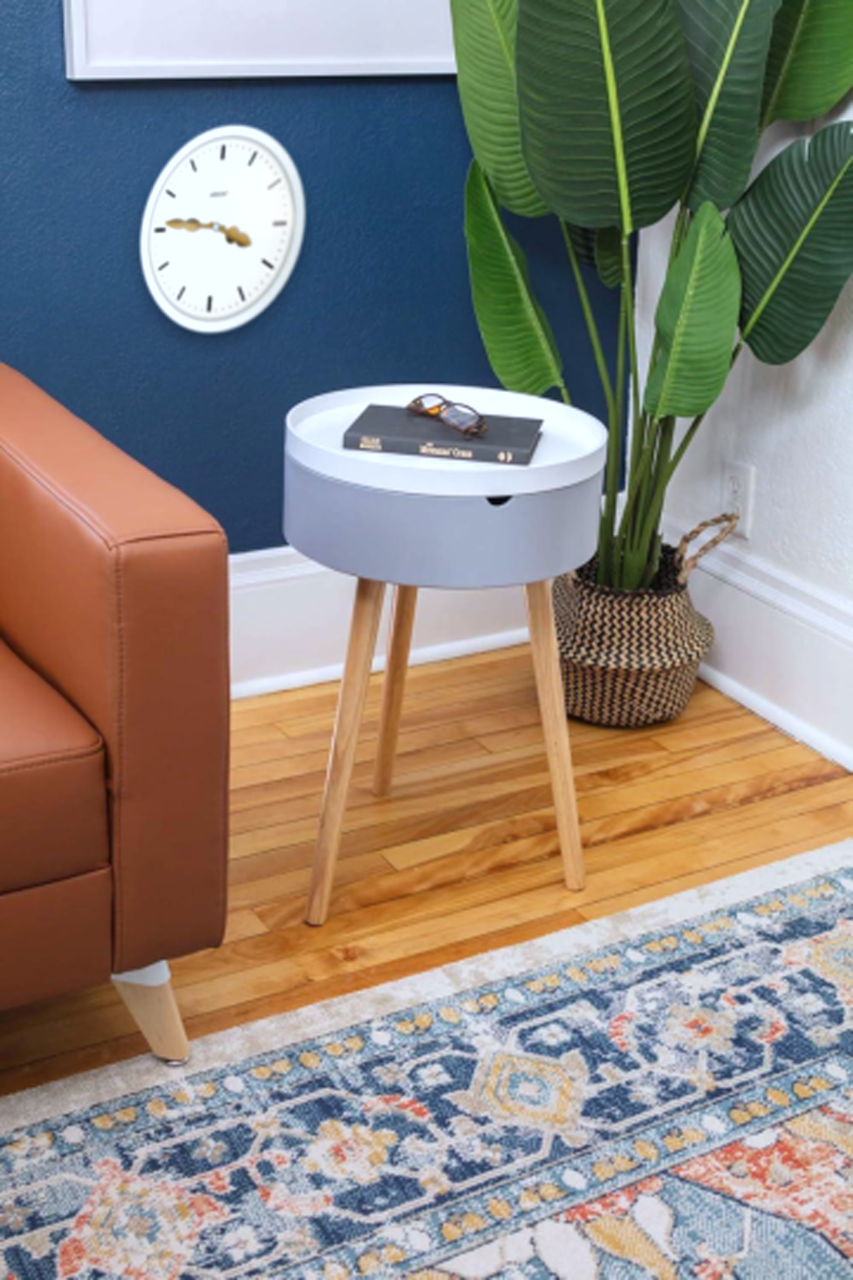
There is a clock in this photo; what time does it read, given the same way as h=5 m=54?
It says h=3 m=46
